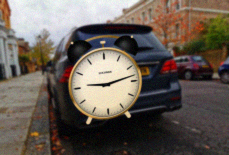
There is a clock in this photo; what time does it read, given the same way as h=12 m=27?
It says h=9 m=13
